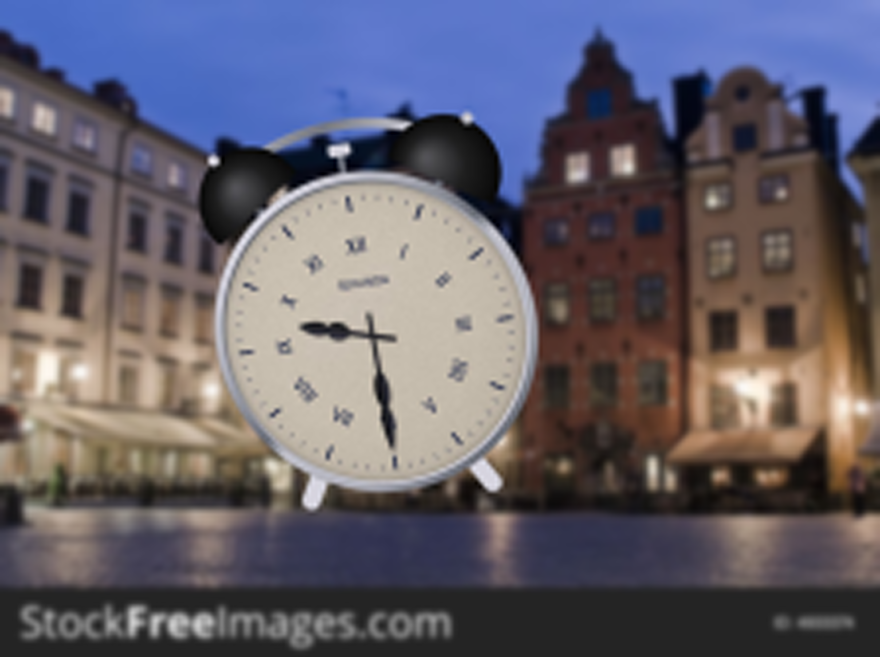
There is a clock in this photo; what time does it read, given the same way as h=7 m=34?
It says h=9 m=30
